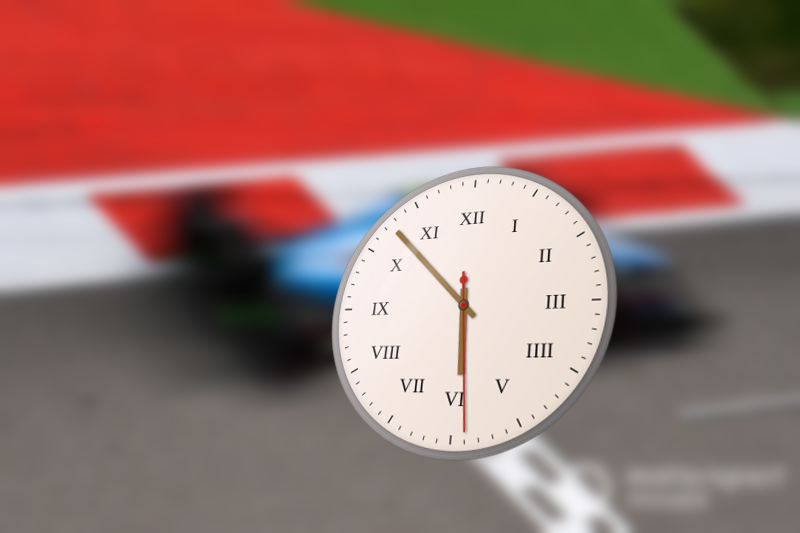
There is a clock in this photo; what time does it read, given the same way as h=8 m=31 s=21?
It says h=5 m=52 s=29
